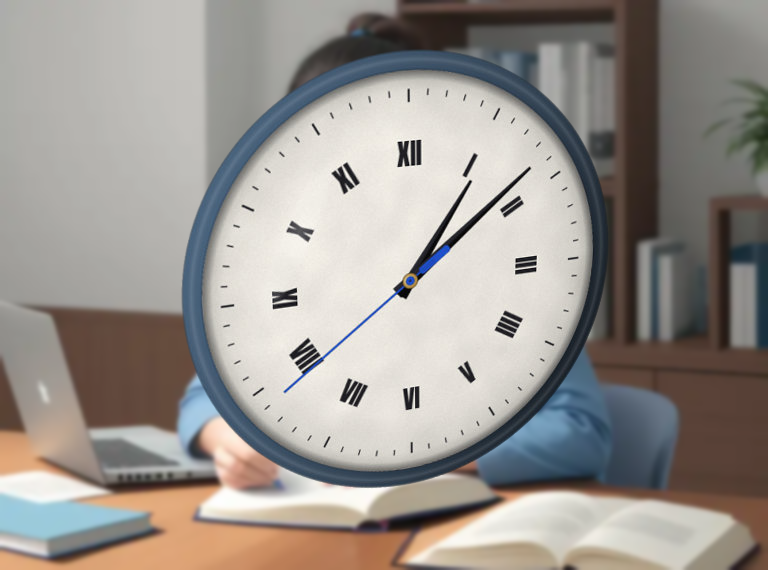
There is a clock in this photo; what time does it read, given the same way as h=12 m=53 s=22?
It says h=1 m=8 s=39
